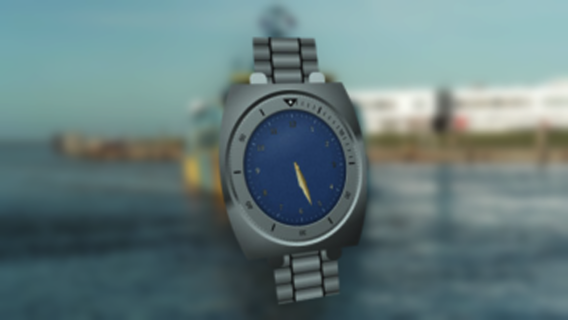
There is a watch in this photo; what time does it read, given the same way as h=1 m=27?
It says h=5 m=27
